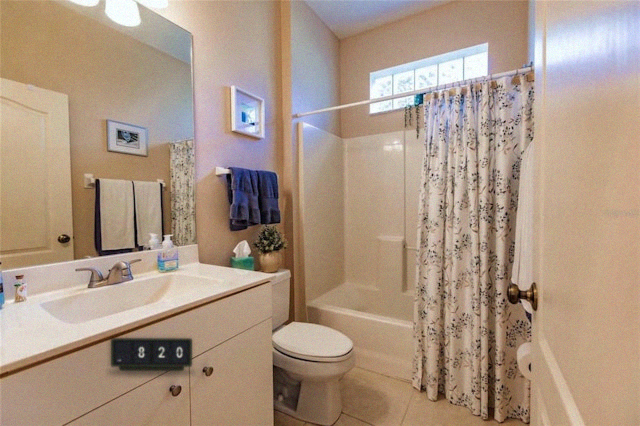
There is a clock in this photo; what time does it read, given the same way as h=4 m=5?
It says h=8 m=20
